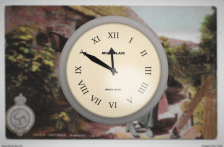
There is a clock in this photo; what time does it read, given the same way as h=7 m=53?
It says h=11 m=50
